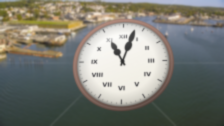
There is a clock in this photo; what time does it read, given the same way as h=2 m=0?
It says h=11 m=3
